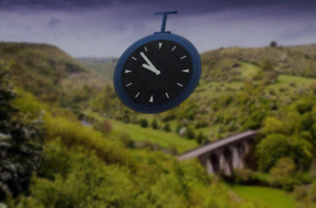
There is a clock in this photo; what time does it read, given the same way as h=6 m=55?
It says h=9 m=53
